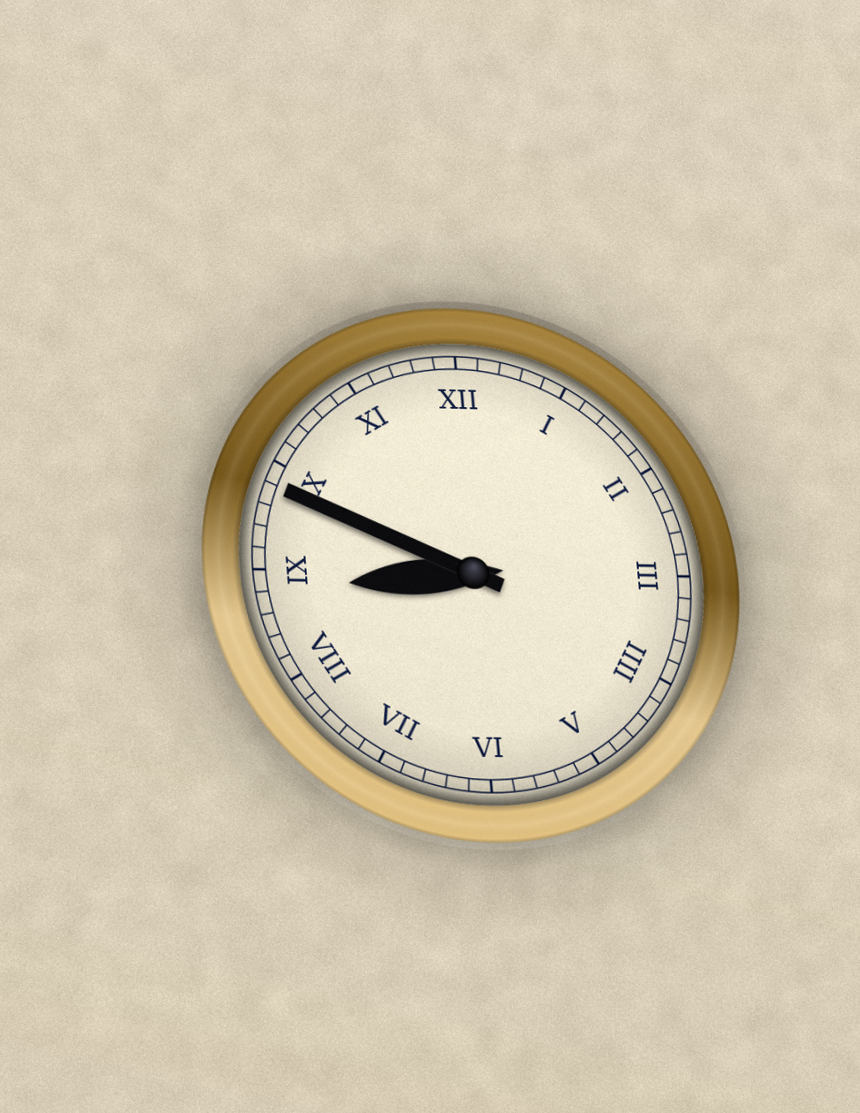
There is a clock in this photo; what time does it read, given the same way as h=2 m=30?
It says h=8 m=49
